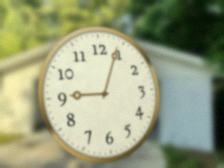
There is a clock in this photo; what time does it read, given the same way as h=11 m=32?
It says h=9 m=4
